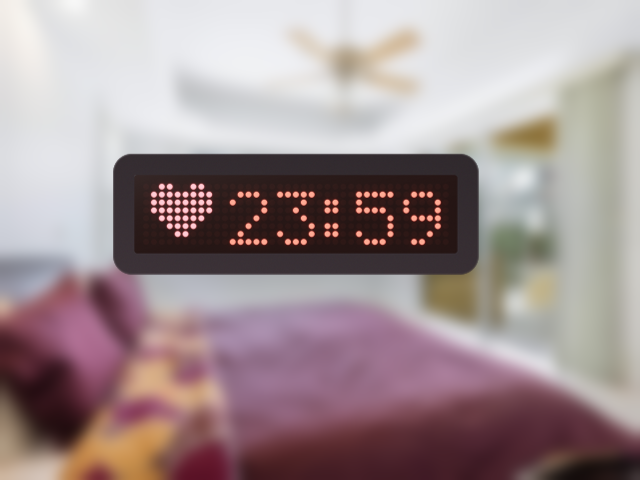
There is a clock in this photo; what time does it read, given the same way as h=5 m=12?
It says h=23 m=59
